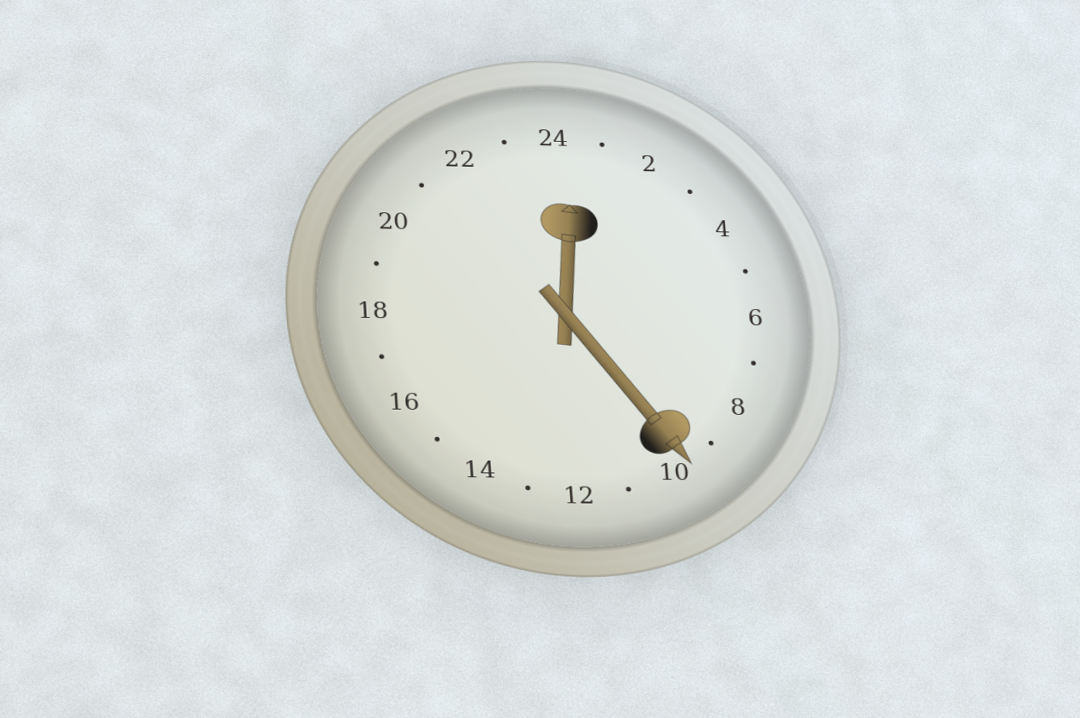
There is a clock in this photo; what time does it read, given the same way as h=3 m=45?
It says h=0 m=24
